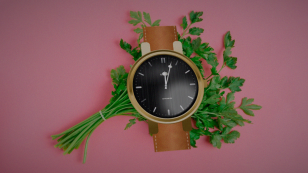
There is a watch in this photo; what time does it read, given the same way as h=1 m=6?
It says h=12 m=3
